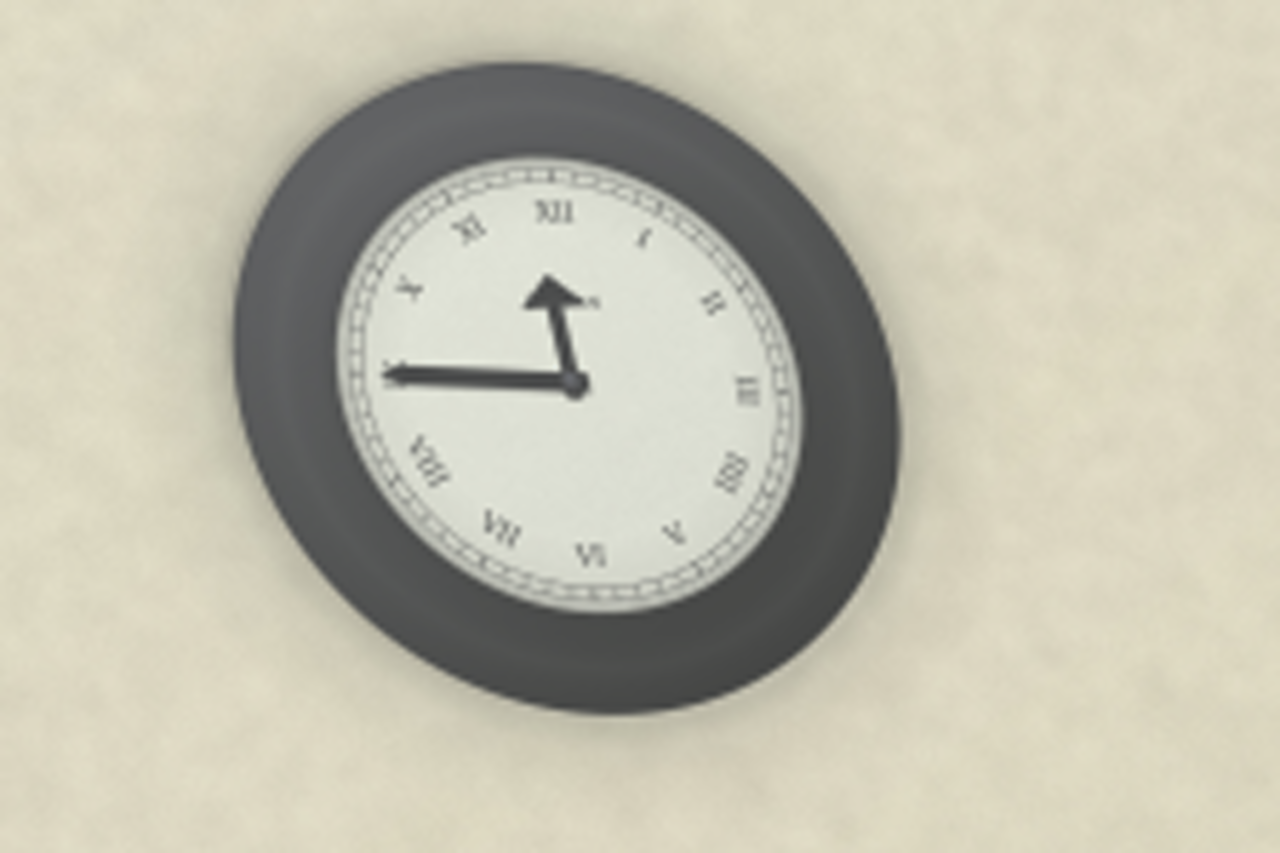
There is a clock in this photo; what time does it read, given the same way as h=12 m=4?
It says h=11 m=45
